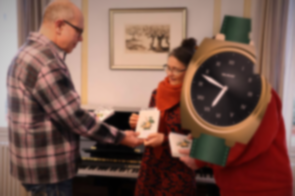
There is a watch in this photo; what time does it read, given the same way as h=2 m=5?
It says h=6 m=48
